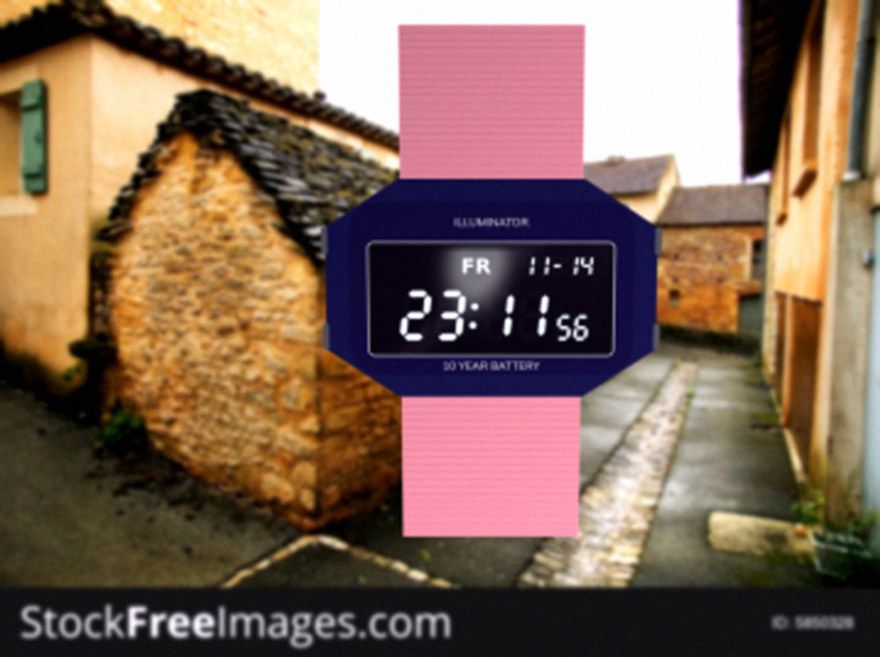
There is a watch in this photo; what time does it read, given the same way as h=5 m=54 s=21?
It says h=23 m=11 s=56
